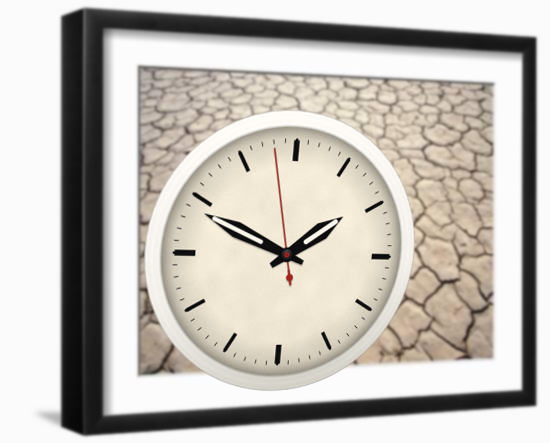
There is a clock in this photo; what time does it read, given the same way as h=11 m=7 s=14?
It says h=1 m=48 s=58
